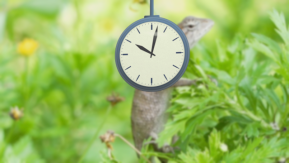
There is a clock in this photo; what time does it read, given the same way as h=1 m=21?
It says h=10 m=2
